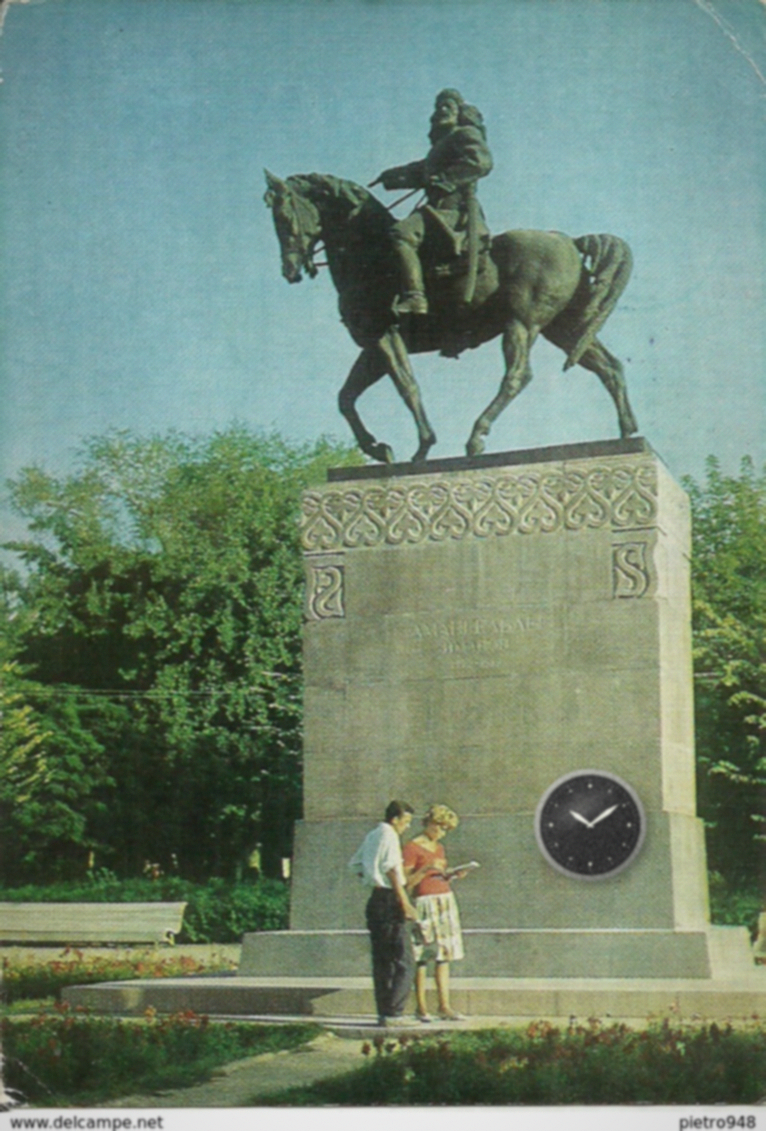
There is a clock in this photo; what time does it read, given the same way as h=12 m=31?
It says h=10 m=9
